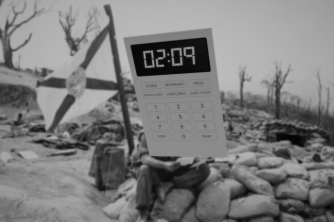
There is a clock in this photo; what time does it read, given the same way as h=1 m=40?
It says h=2 m=9
